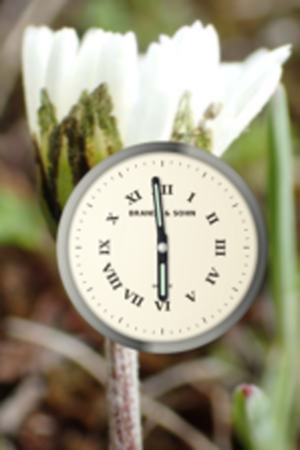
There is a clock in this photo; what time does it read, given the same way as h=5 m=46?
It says h=5 m=59
